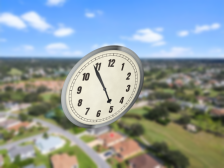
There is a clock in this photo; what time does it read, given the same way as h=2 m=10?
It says h=4 m=54
